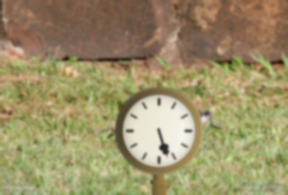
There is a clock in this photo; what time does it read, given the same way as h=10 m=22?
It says h=5 m=27
